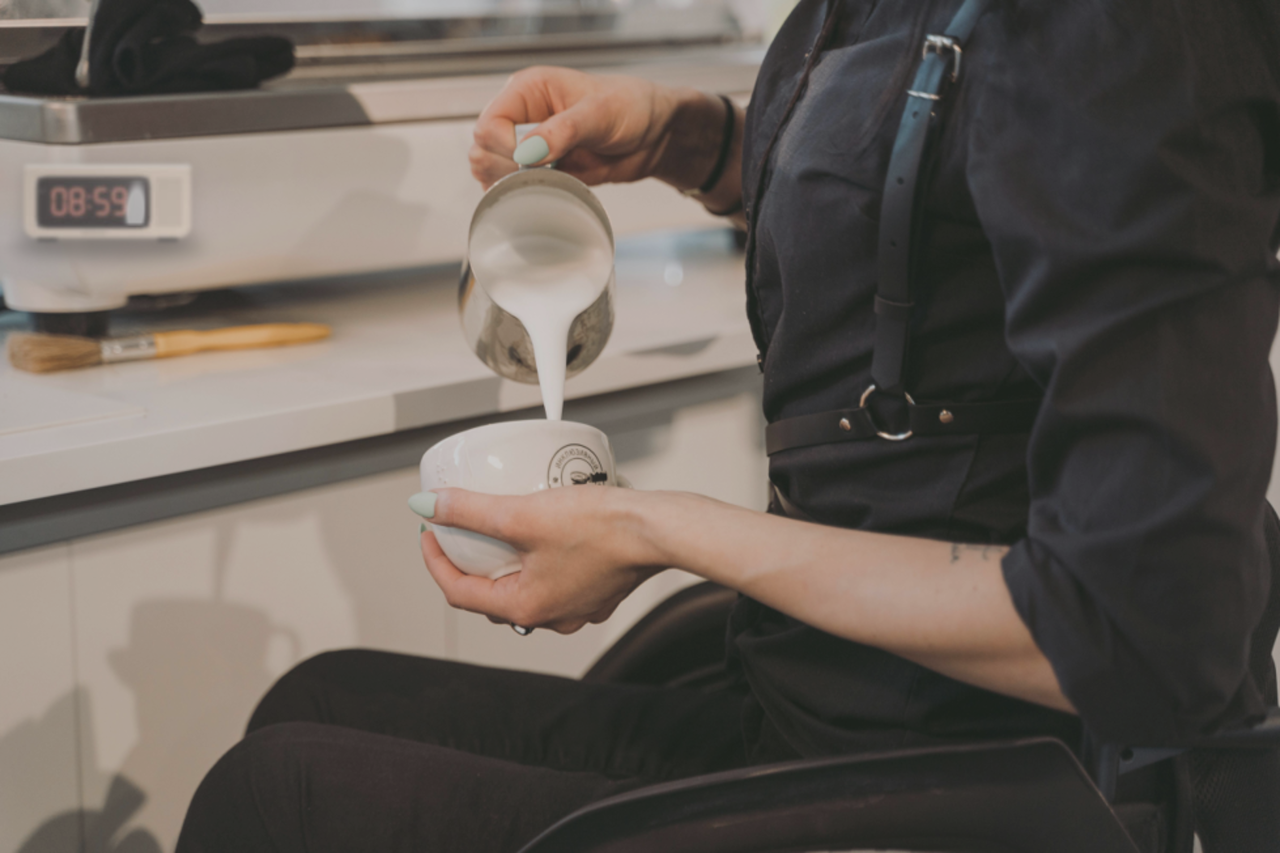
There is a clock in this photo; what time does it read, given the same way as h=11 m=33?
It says h=8 m=59
